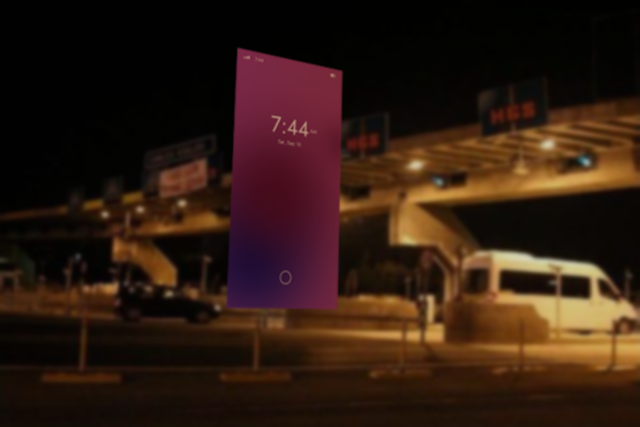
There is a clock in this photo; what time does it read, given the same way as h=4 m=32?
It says h=7 m=44
